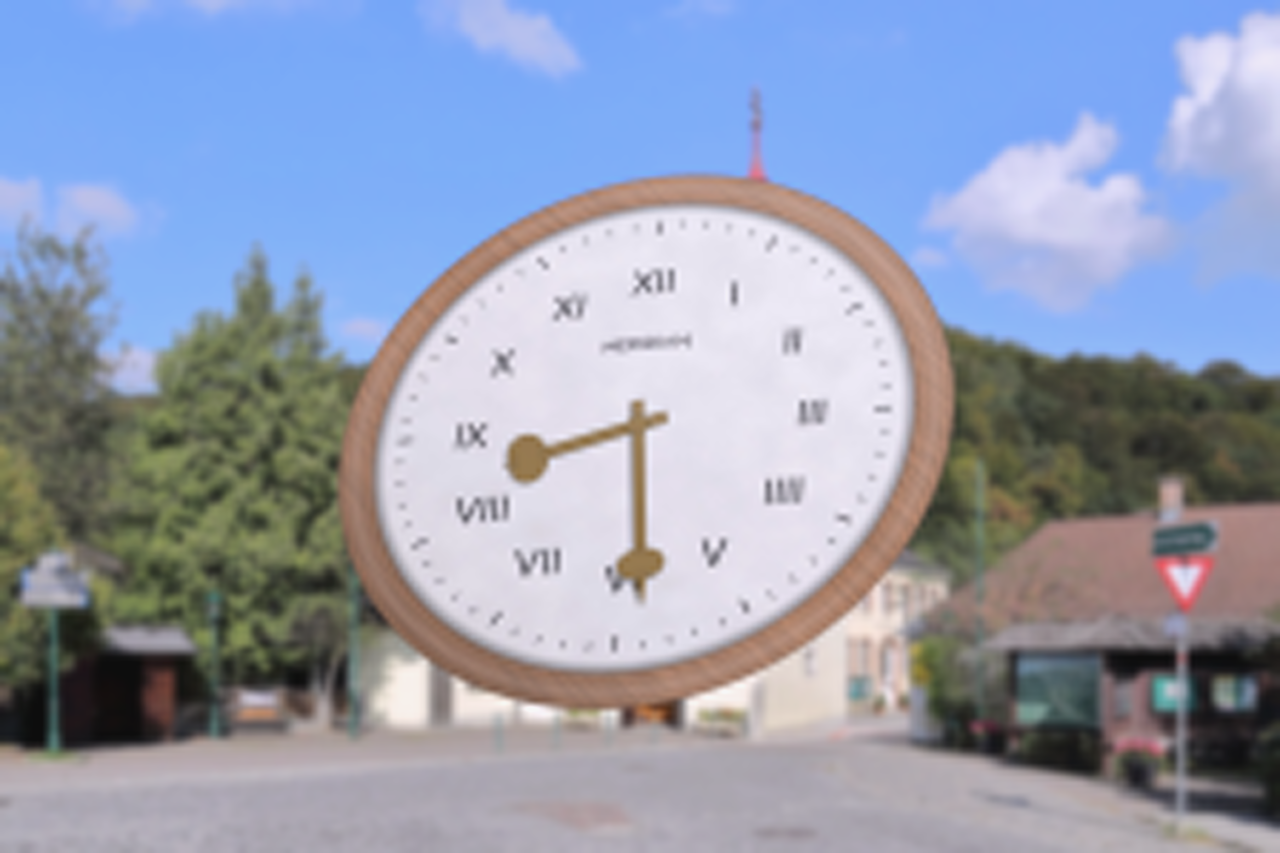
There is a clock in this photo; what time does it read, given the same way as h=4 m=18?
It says h=8 m=29
